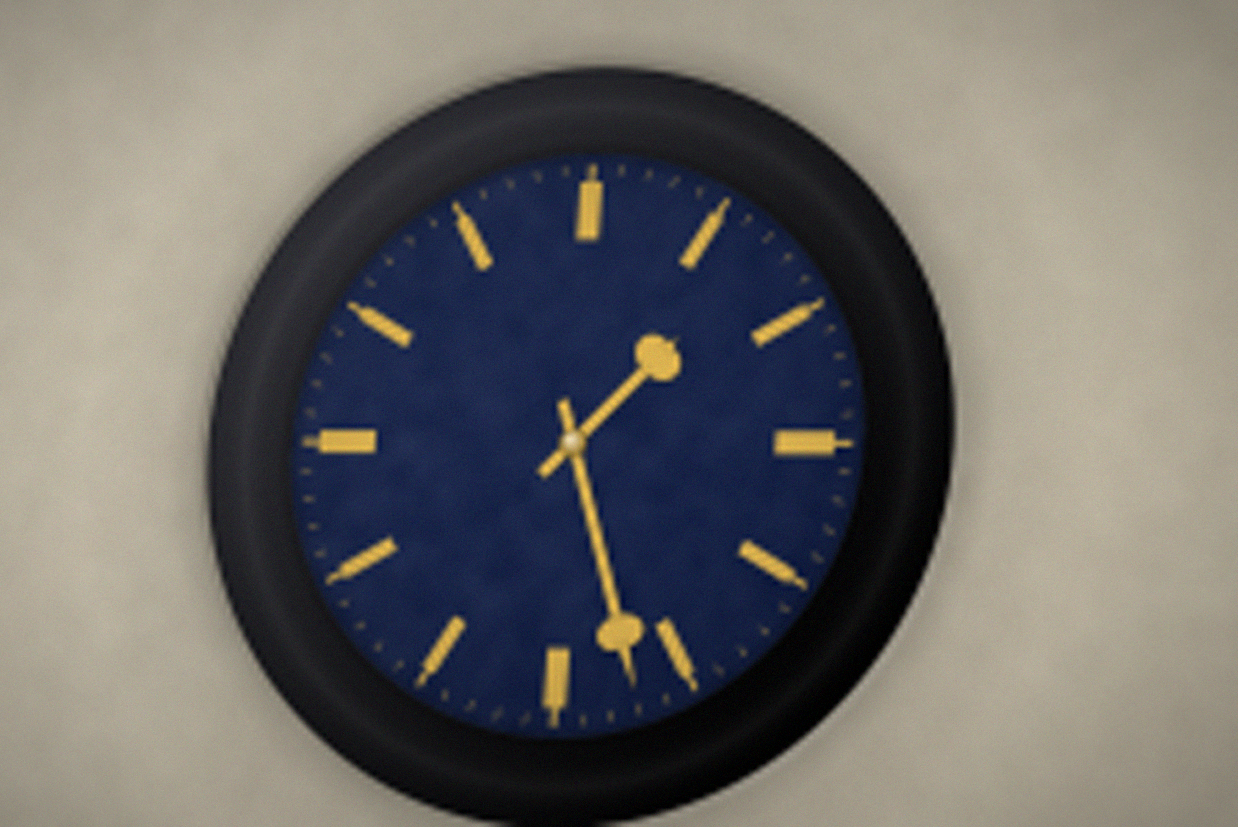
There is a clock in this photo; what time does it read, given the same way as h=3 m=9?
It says h=1 m=27
